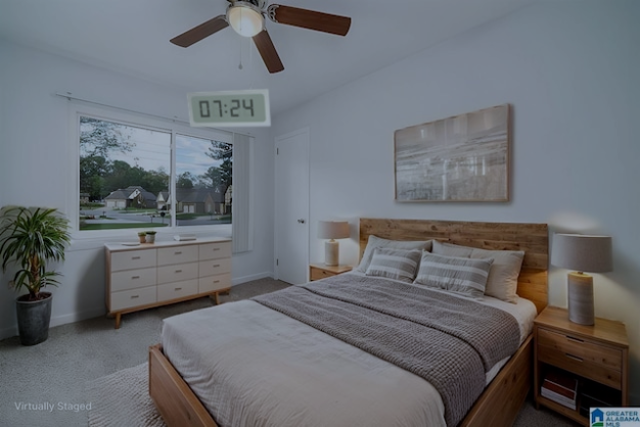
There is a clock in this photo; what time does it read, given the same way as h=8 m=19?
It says h=7 m=24
